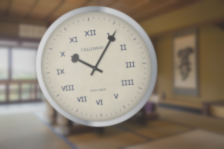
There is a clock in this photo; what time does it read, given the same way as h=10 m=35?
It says h=10 m=6
